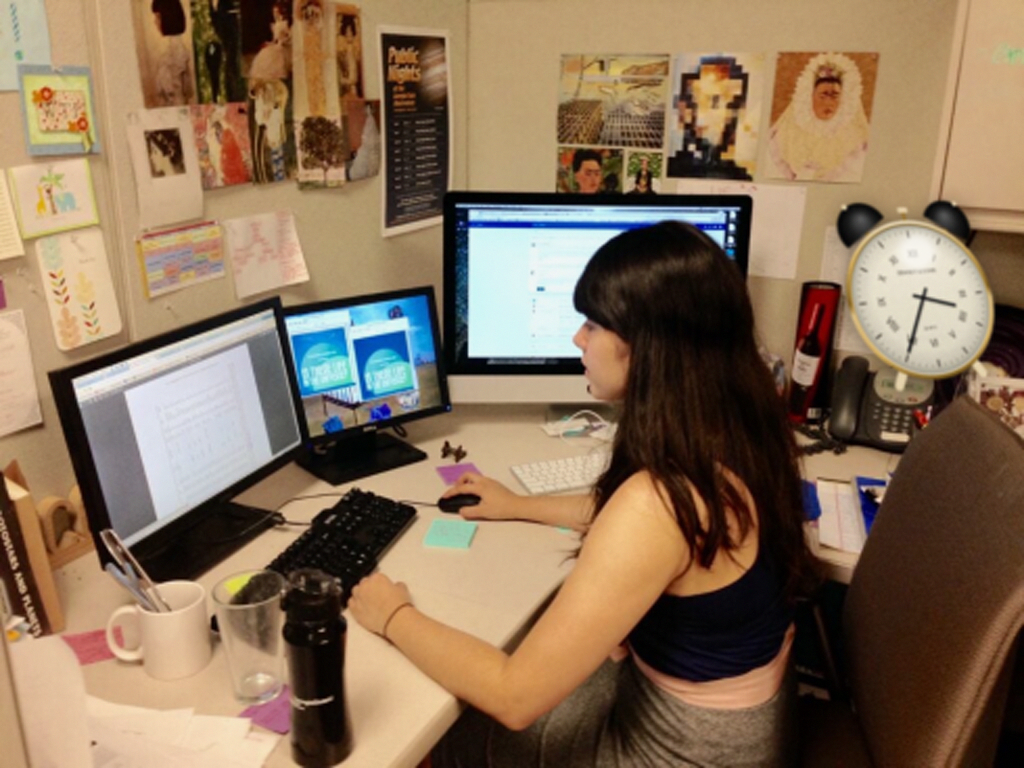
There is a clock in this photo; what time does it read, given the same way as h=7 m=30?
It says h=3 m=35
